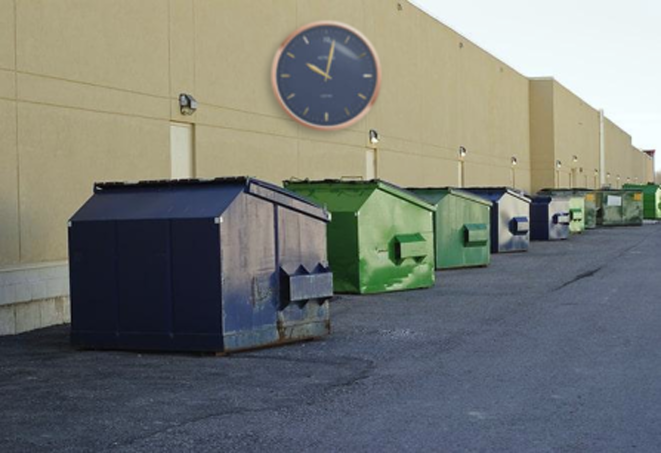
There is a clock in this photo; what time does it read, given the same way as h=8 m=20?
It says h=10 m=2
